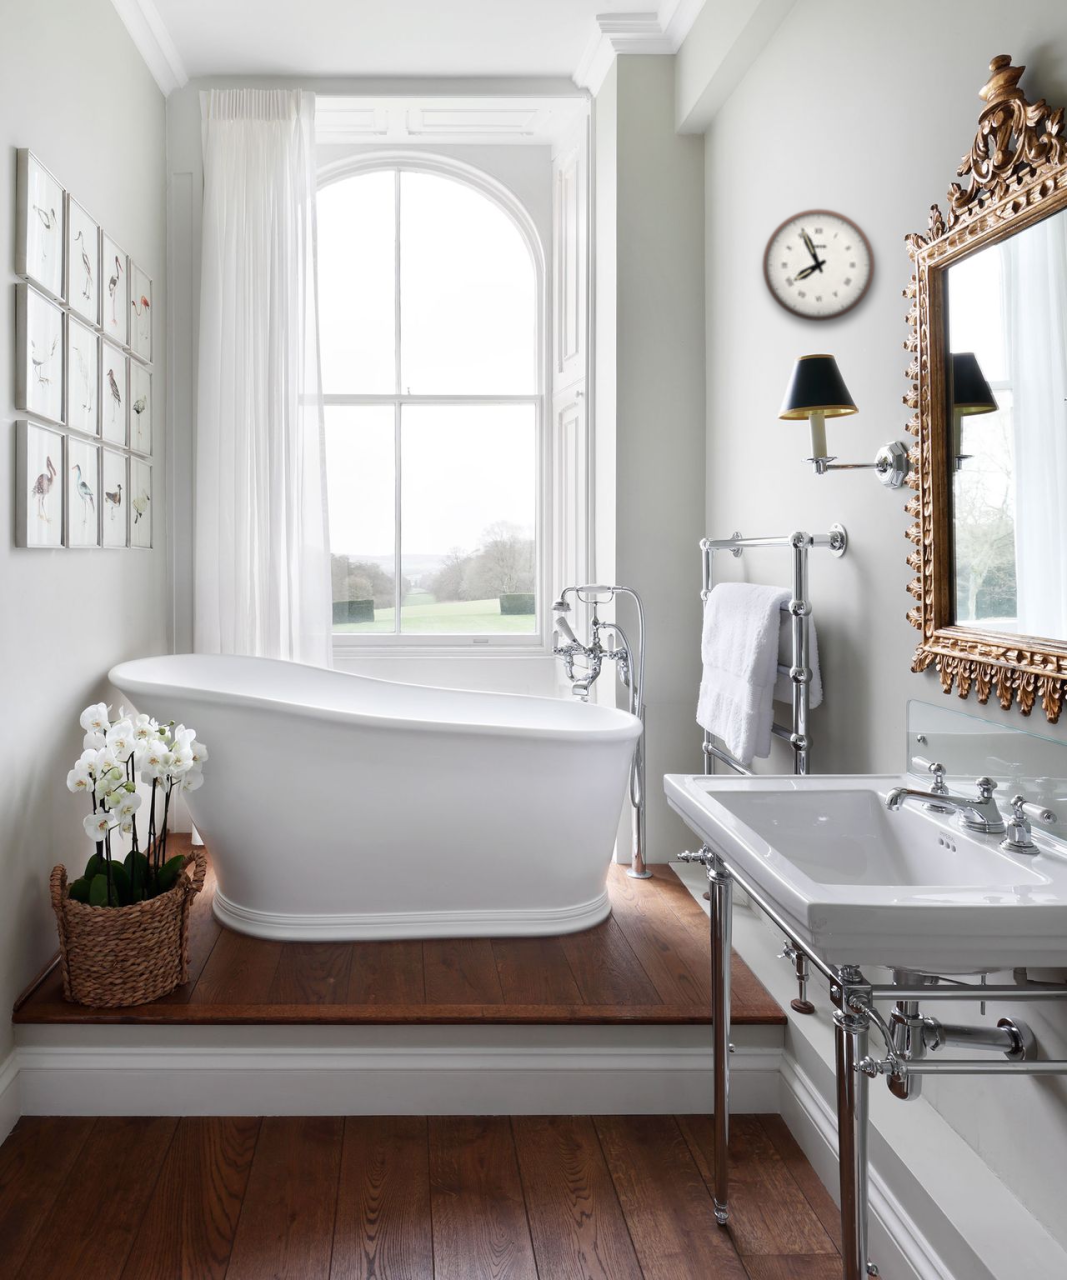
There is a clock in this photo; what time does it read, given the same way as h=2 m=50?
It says h=7 m=56
